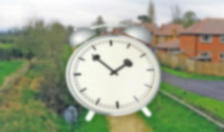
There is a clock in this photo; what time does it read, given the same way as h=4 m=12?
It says h=1 m=53
